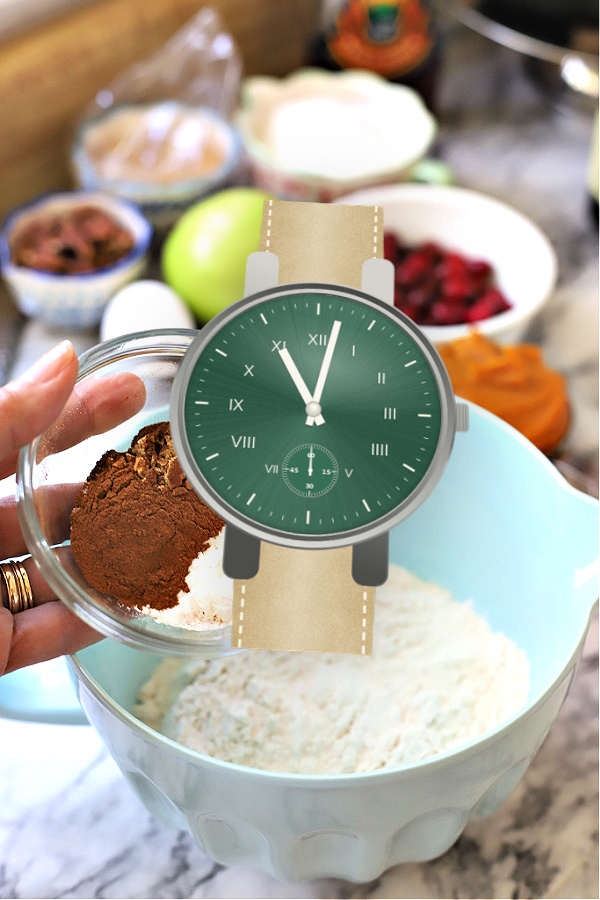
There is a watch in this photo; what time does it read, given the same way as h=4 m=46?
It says h=11 m=2
